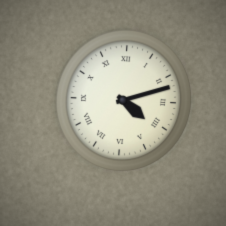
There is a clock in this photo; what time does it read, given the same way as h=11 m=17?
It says h=4 m=12
